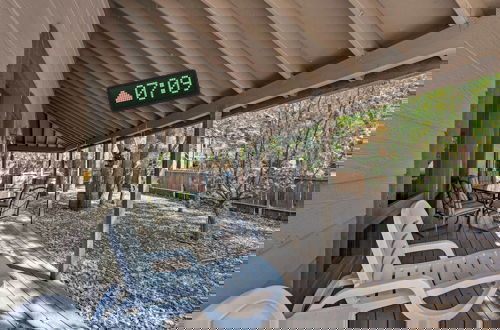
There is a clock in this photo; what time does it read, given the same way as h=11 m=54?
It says h=7 m=9
